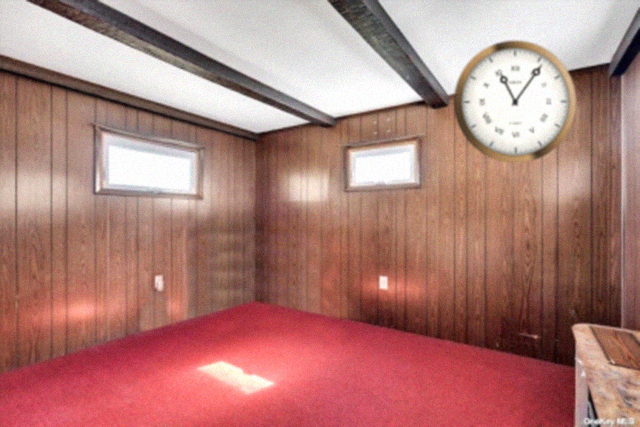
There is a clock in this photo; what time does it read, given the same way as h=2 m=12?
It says h=11 m=6
